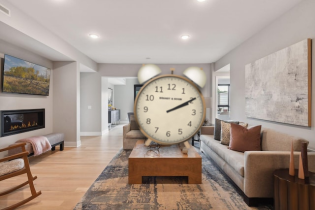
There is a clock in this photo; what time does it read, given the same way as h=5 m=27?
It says h=2 m=10
